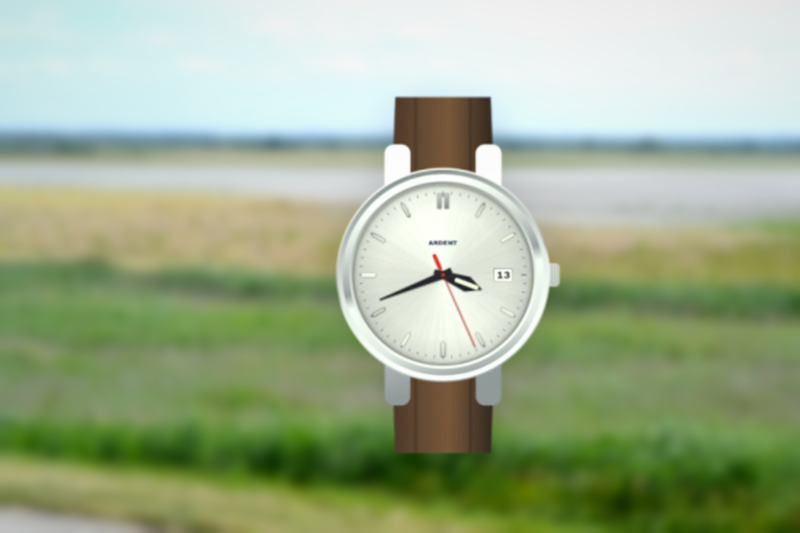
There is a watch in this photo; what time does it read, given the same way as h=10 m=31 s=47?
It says h=3 m=41 s=26
